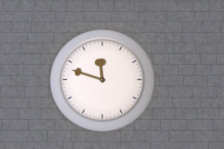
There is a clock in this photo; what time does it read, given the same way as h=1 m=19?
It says h=11 m=48
